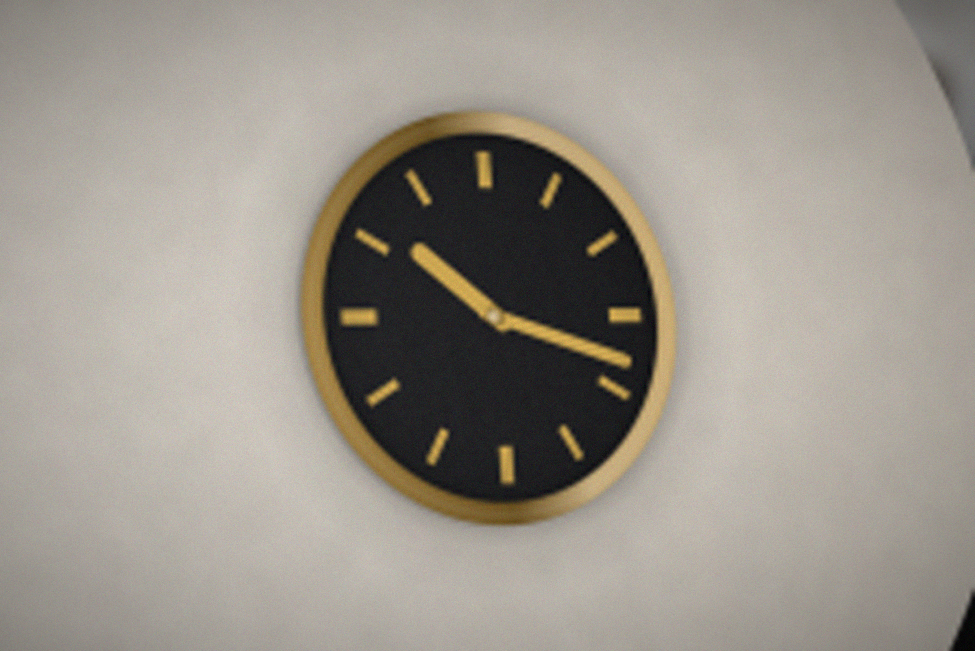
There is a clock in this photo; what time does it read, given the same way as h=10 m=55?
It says h=10 m=18
